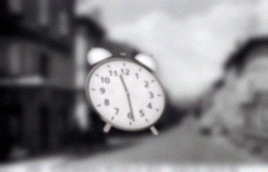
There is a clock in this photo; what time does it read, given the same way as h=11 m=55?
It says h=11 m=29
